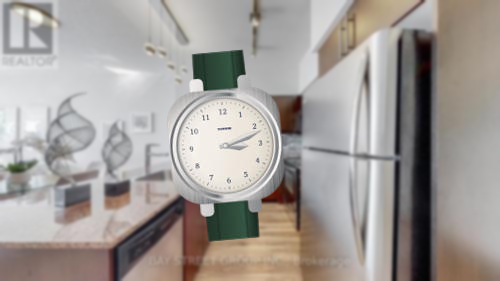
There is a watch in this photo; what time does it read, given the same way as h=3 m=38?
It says h=3 m=12
